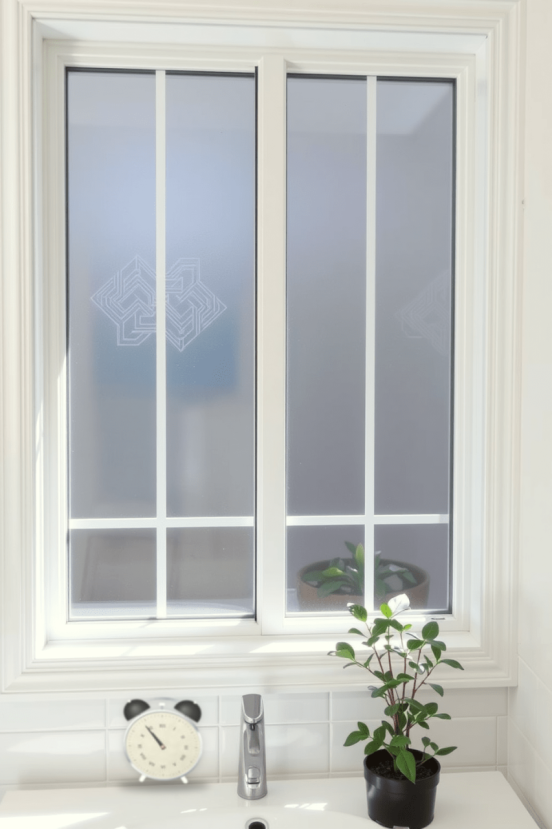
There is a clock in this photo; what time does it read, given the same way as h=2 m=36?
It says h=10 m=54
